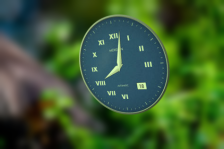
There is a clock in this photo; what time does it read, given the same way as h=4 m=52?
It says h=8 m=2
